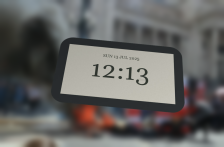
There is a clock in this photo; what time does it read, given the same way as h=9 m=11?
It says h=12 m=13
